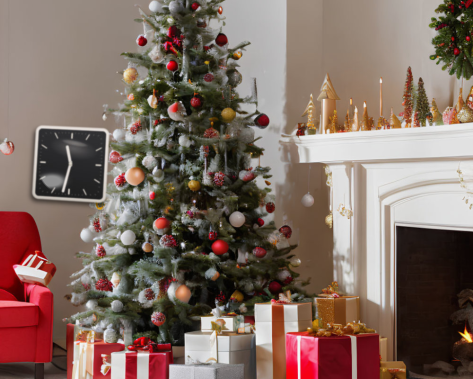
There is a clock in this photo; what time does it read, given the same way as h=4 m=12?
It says h=11 m=32
